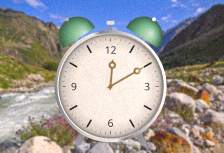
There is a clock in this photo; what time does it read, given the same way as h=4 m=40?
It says h=12 m=10
